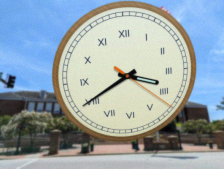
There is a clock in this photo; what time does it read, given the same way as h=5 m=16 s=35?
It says h=3 m=40 s=22
